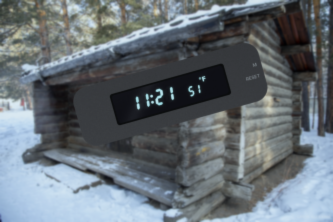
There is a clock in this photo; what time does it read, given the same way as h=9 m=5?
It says h=11 m=21
